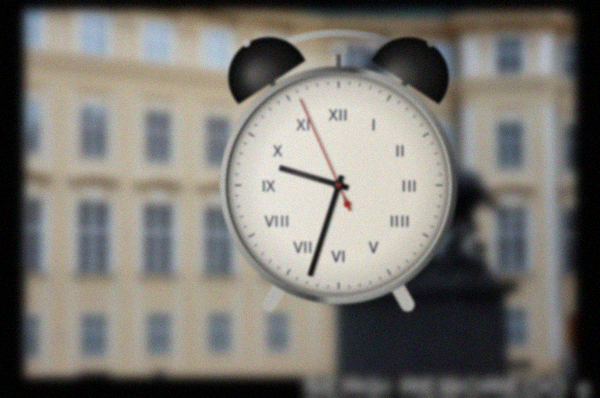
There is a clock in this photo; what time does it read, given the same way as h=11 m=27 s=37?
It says h=9 m=32 s=56
